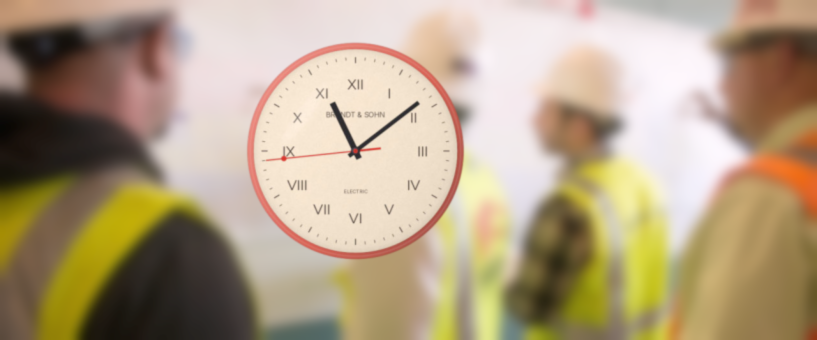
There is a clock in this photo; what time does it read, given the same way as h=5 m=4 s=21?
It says h=11 m=8 s=44
